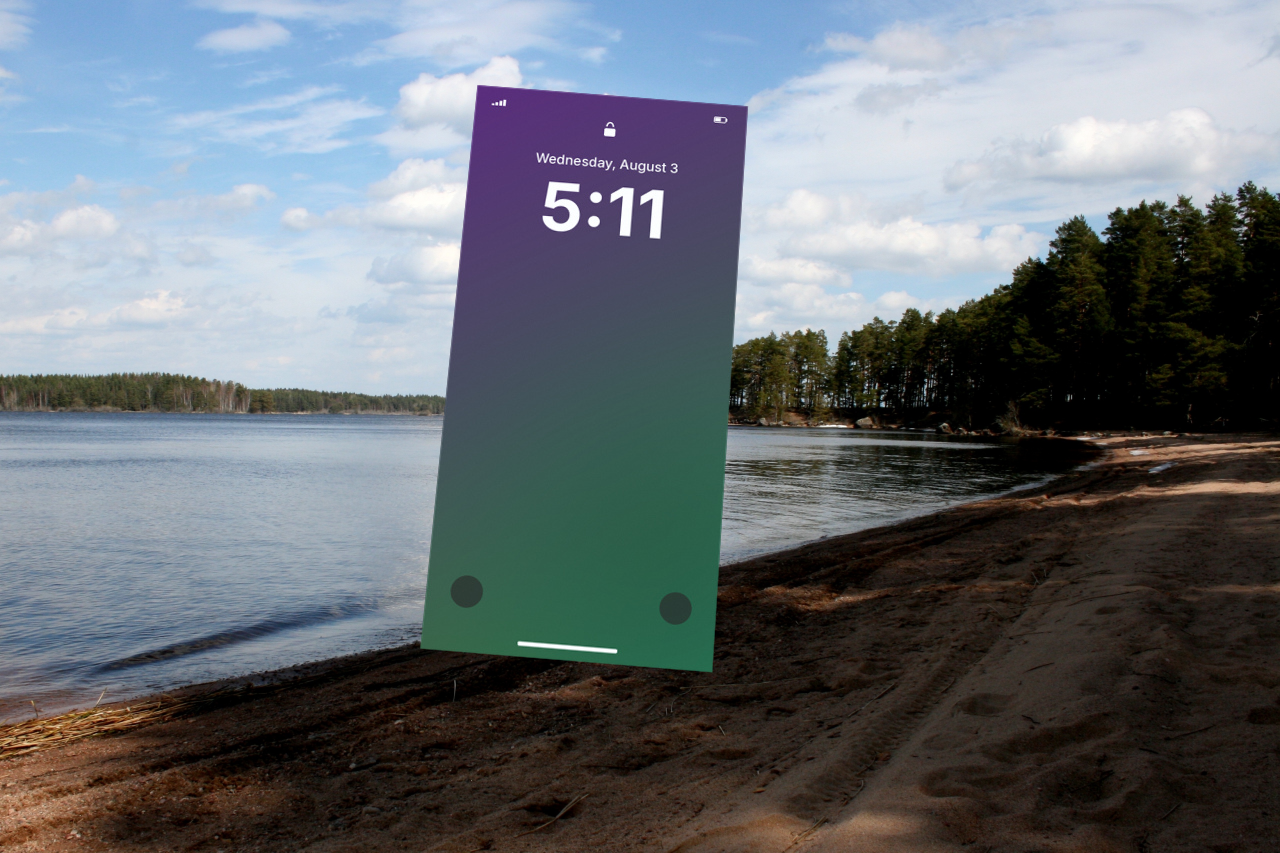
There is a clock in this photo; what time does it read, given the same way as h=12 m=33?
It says h=5 m=11
